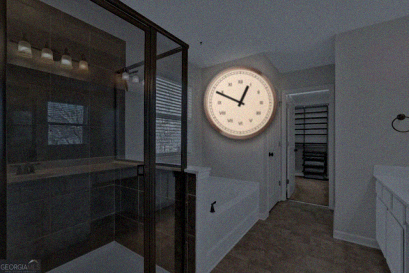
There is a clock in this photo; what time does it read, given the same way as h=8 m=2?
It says h=12 m=49
